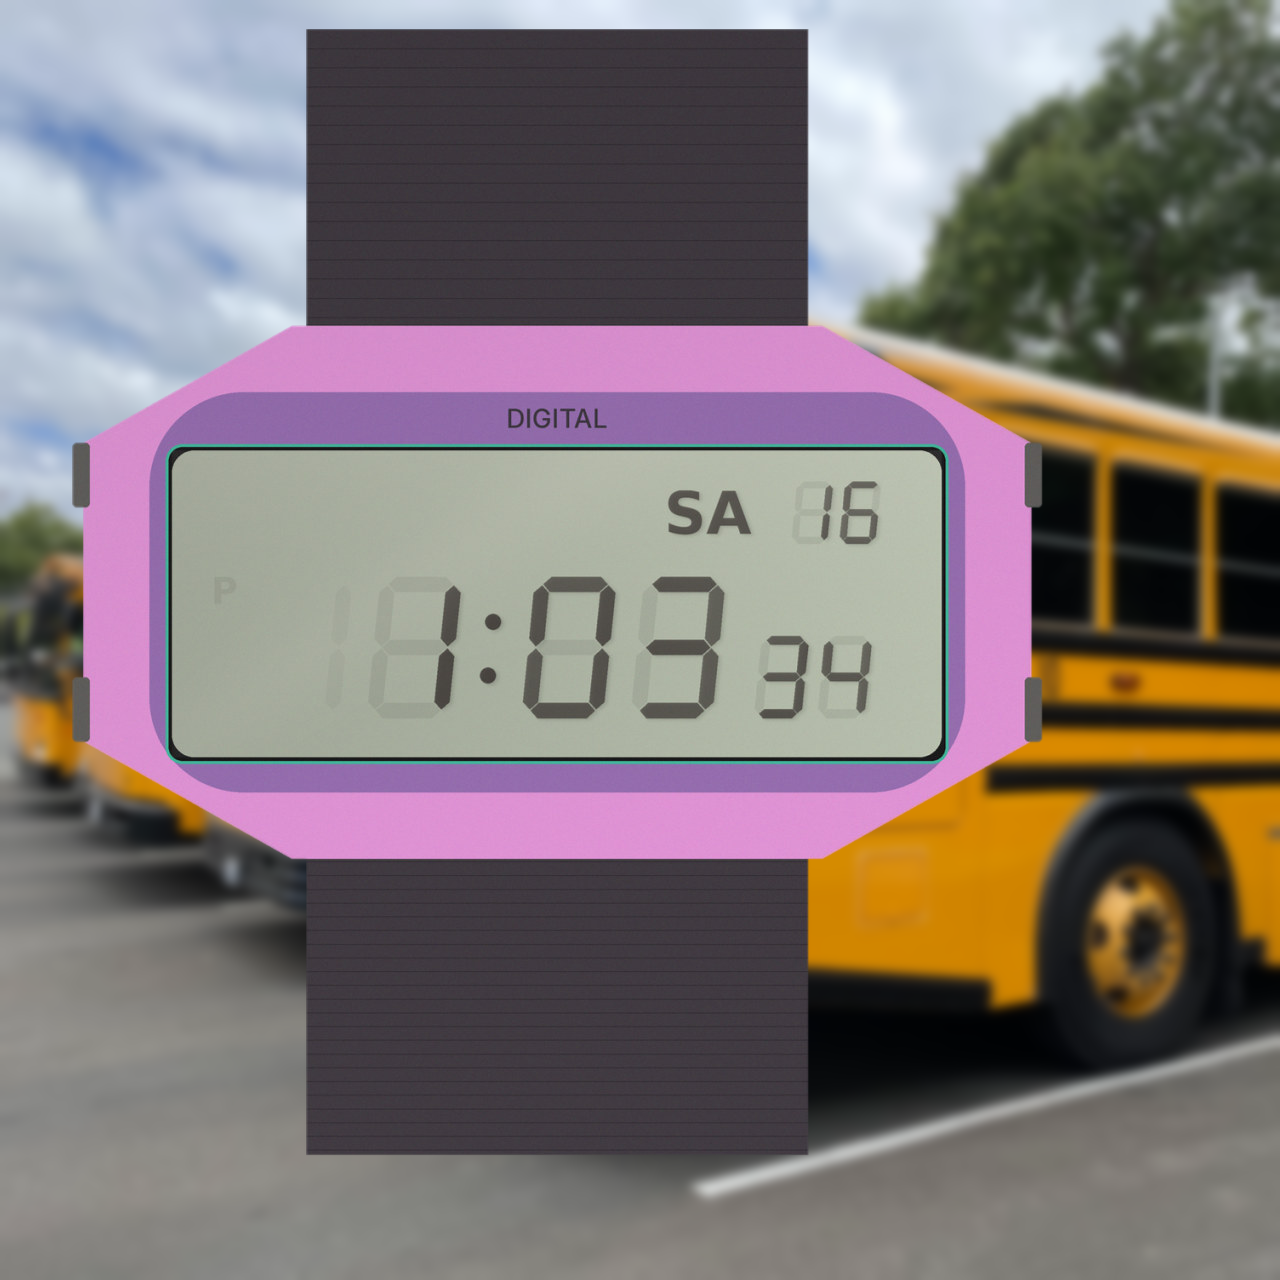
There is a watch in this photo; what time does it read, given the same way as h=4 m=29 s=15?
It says h=1 m=3 s=34
